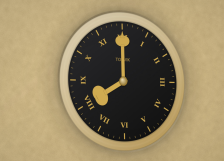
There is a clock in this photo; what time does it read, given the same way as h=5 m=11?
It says h=8 m=0
